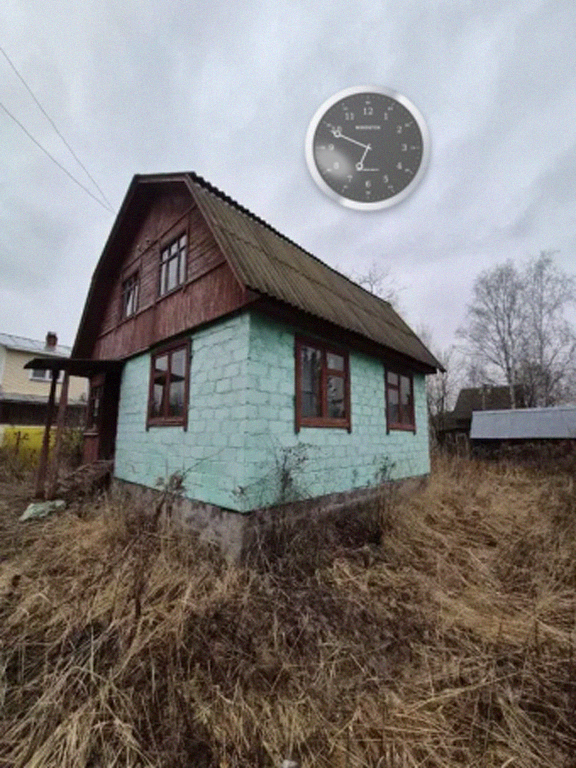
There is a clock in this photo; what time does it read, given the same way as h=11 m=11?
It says h=6 m=49
